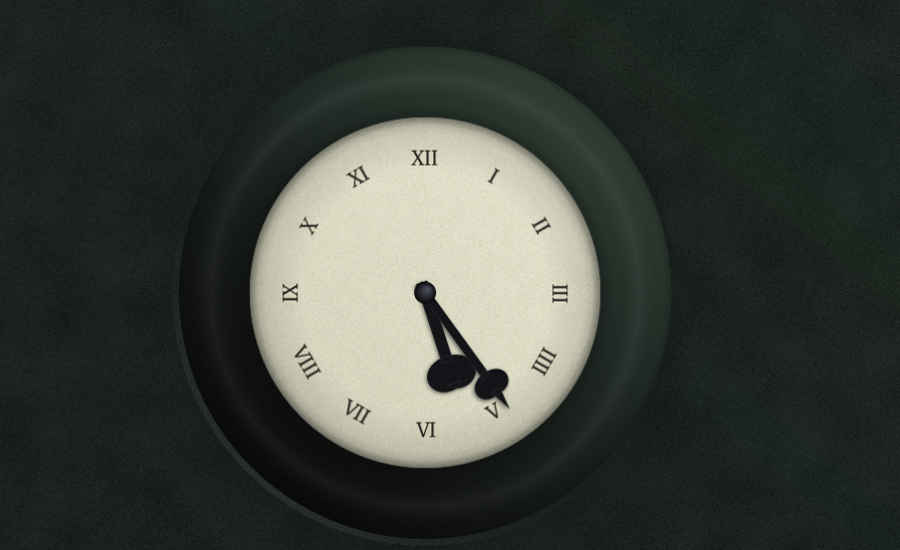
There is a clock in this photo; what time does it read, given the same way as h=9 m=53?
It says h=5 m=24
